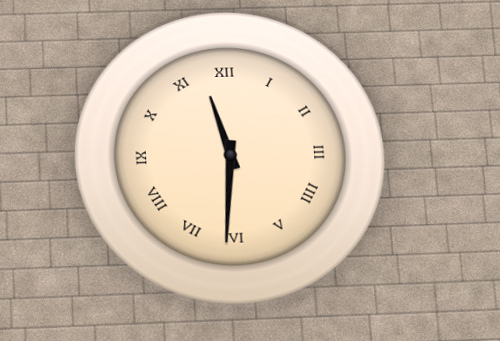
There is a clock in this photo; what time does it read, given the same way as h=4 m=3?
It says h=11 m=31
